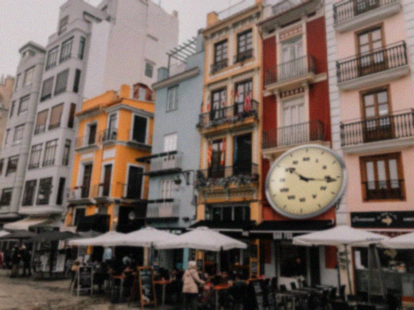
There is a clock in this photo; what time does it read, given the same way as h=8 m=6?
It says h=10 m=16
